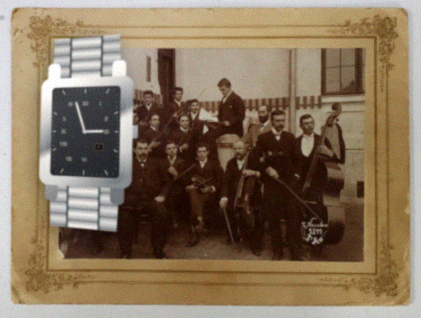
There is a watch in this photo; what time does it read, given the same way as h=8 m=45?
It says h=2 m=57
